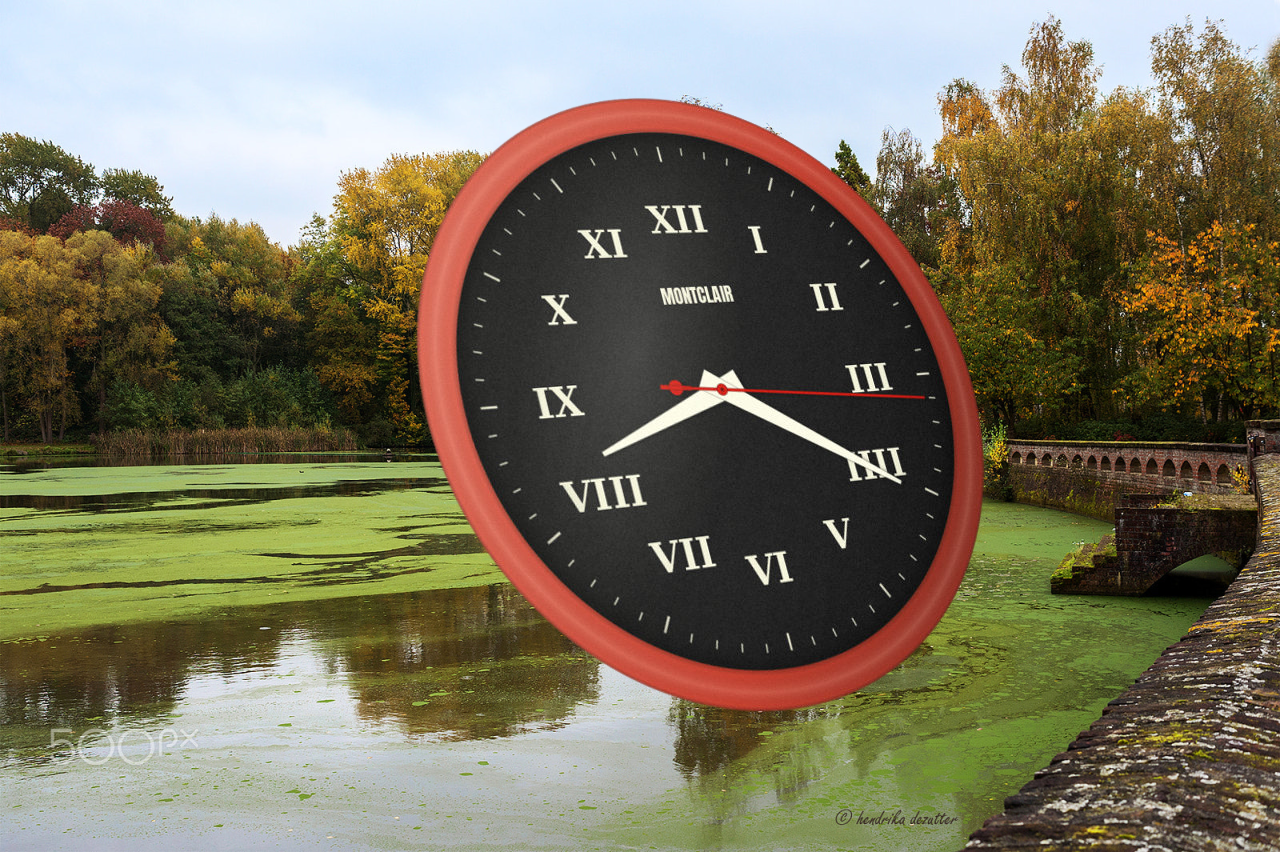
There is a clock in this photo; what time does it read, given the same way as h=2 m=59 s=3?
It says h=8 m=20 s=16
